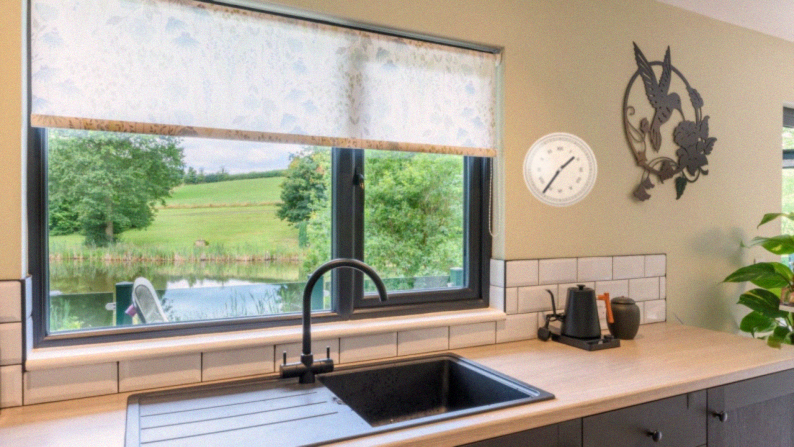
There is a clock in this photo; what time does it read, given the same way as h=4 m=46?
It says h=1 m=36
